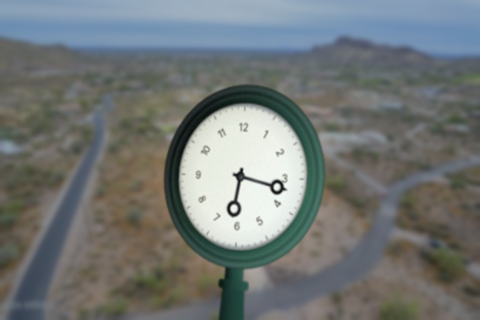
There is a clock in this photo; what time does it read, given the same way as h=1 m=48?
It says h=6 m=17
